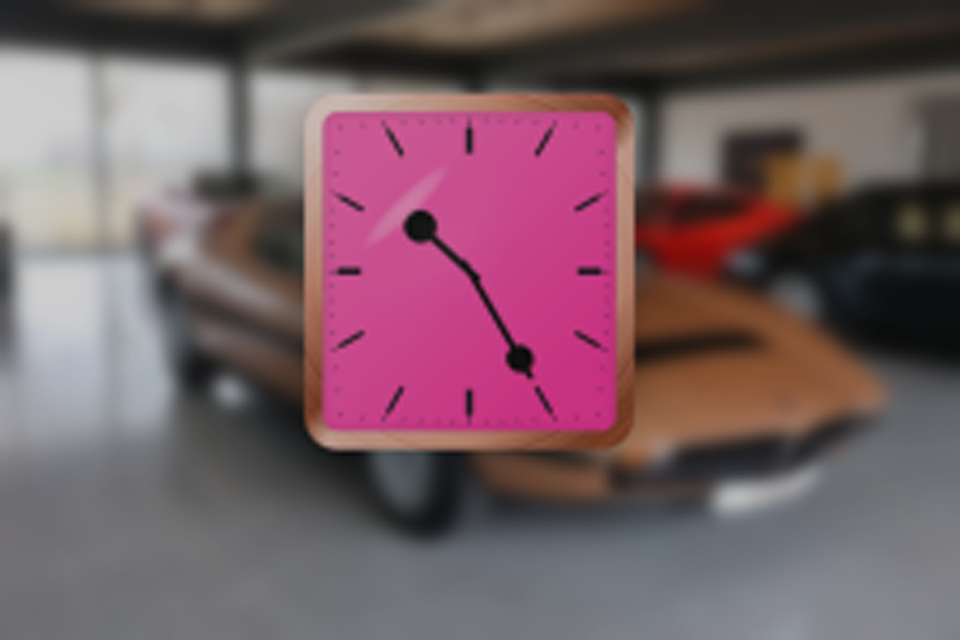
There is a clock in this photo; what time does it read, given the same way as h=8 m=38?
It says h=10 m=25
